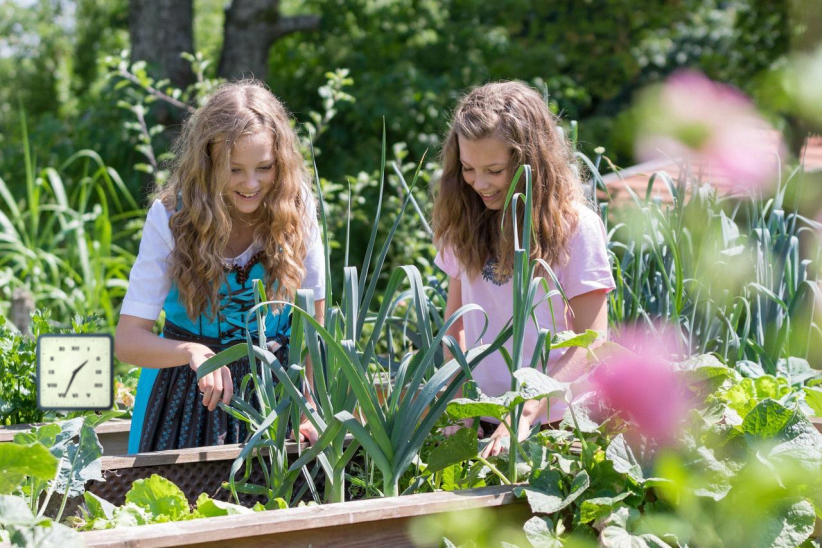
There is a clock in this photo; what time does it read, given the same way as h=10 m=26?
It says h=1 m=34
